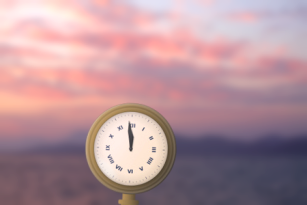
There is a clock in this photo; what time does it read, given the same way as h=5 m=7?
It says h=11 m=59
